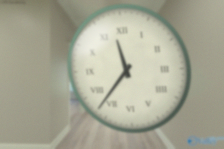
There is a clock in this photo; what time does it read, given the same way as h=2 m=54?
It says h=11 m=37
